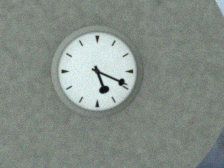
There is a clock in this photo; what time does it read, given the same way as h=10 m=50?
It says h=5 m=19
